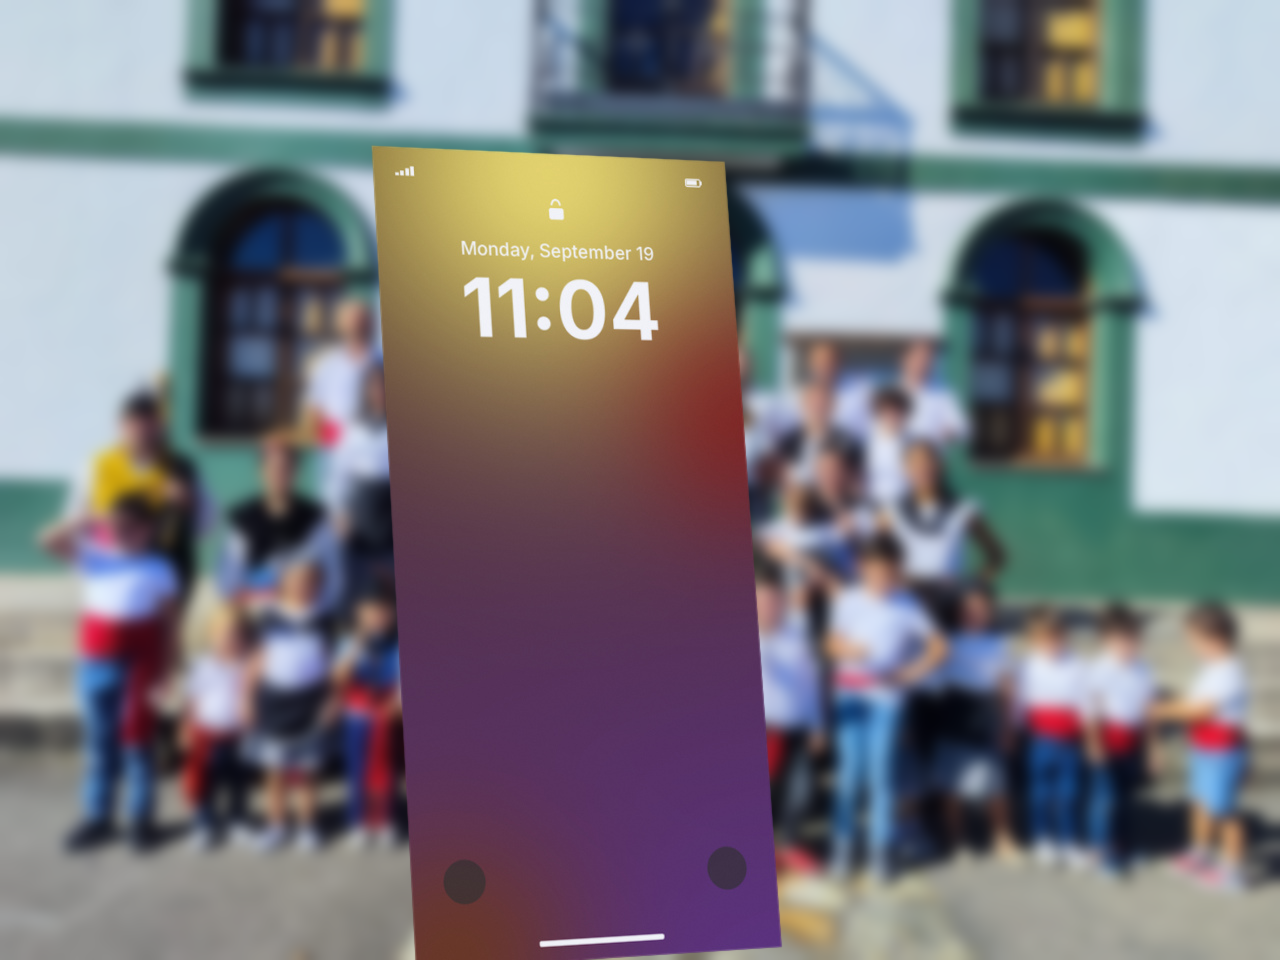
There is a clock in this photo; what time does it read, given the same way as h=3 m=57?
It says h=11 m=4
